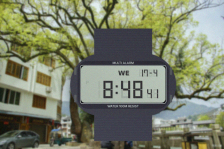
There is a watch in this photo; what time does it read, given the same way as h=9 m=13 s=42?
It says h=8 m=48 s=41
